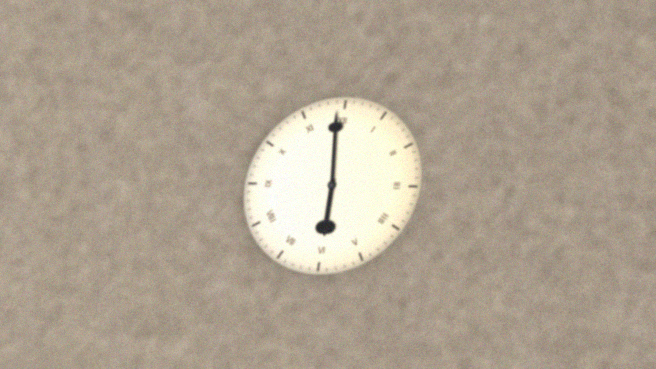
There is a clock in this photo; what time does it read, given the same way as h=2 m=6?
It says h=5 m=59
